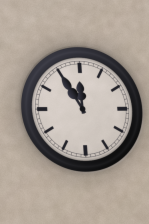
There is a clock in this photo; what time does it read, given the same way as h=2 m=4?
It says h=11 m=55
